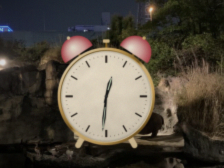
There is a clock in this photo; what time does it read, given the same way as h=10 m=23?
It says h=12 m=31
